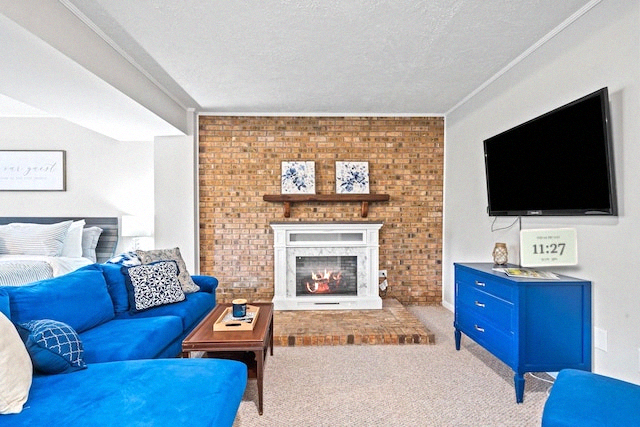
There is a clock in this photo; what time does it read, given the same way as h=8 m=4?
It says h=11 m=27
